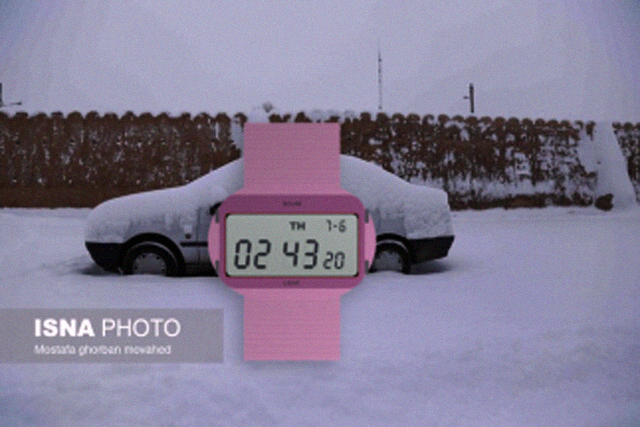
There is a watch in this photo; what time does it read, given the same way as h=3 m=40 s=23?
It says h=2 m=43 s=20
